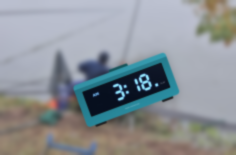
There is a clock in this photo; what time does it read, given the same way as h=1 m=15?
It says h=3 m=18
